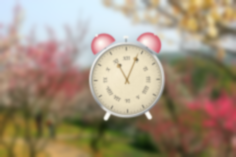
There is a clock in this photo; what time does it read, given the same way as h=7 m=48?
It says h=11 m=4
